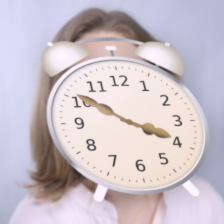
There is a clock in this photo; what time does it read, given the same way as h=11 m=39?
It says h=3 m=51
